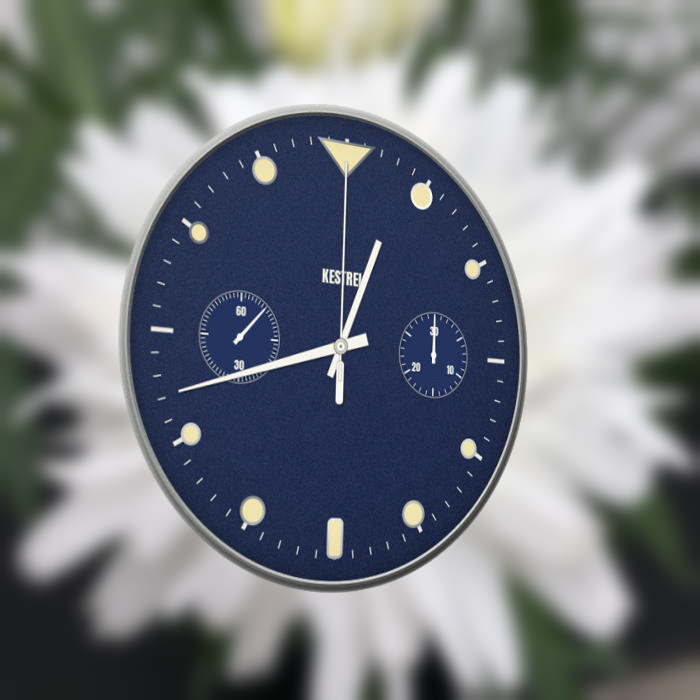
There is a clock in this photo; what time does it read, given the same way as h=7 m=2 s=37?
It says h=12 m=42 s=7
